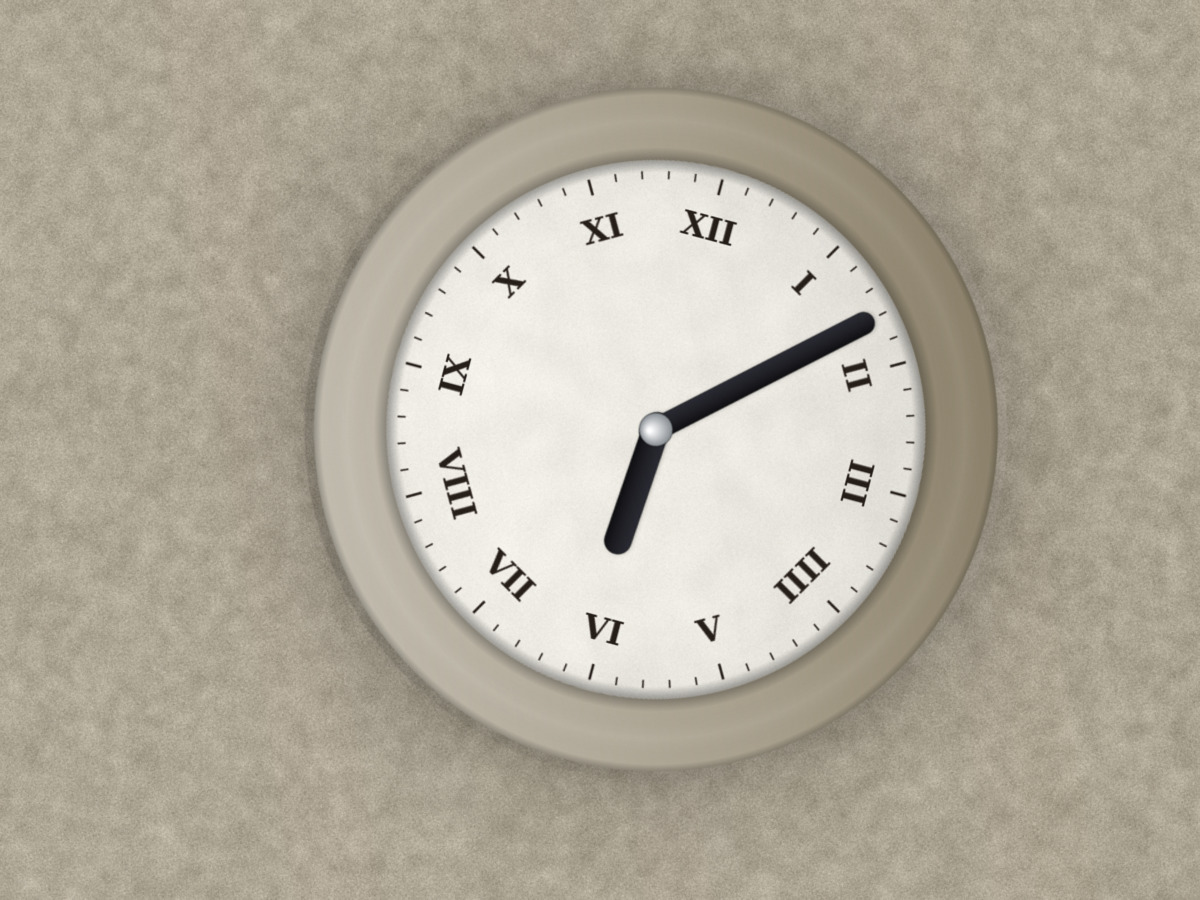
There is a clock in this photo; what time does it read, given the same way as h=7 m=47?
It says h=6 m=8
